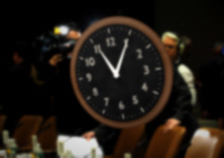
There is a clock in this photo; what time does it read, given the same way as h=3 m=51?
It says h=11 m=5
